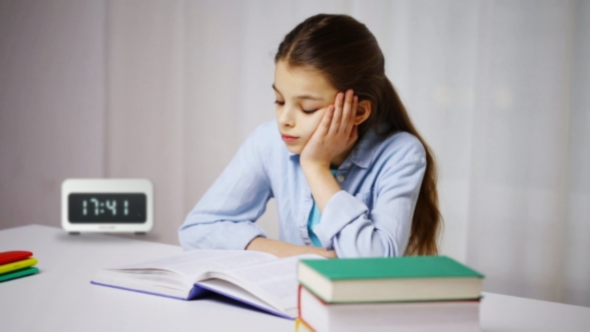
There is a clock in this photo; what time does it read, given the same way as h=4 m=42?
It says h=17 m=41
